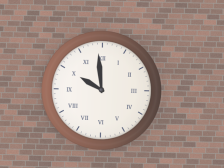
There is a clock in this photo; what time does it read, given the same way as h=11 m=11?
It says h=9 m=59
